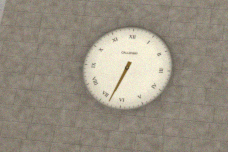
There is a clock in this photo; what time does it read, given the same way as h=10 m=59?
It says h=6 m=33
